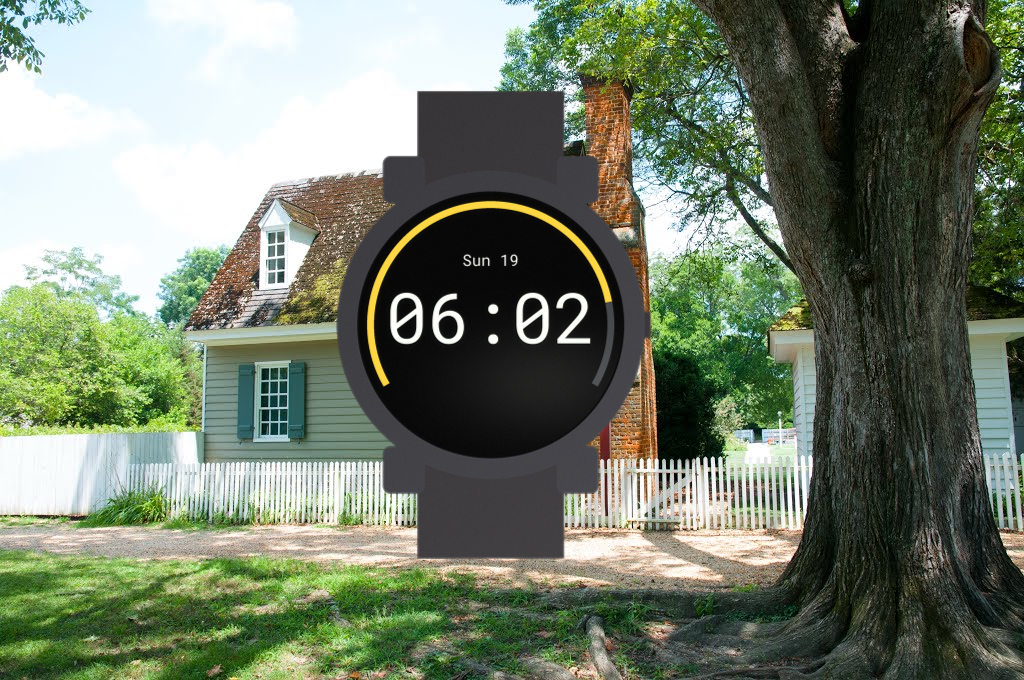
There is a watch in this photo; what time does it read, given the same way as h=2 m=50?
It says h=6 m=2
